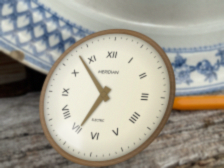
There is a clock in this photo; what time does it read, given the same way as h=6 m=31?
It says h=6 m=53
